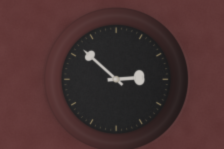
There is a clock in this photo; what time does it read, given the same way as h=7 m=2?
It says h=2 m=52
